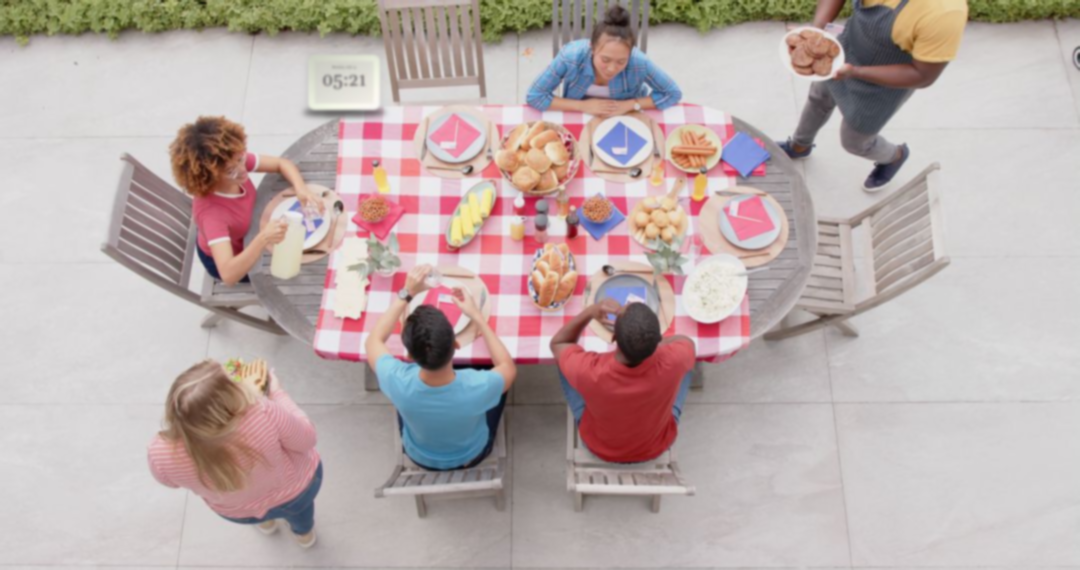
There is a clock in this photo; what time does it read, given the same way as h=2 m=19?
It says h=5 m=21
